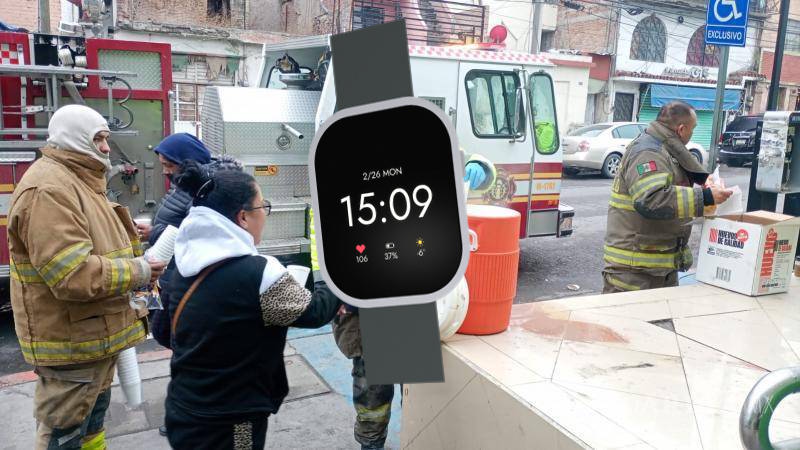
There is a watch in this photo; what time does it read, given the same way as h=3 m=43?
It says h=15 m=9
